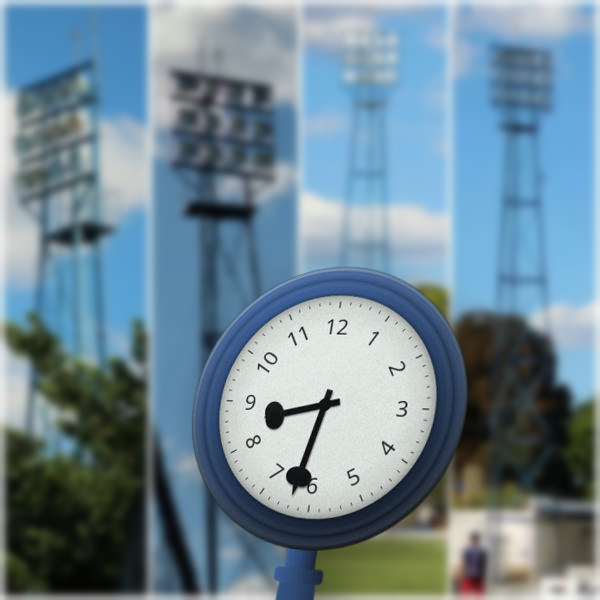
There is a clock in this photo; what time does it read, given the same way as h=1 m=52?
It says h=8 m=32
